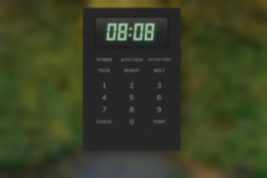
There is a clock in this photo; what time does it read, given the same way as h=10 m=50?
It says h=8 m=8
